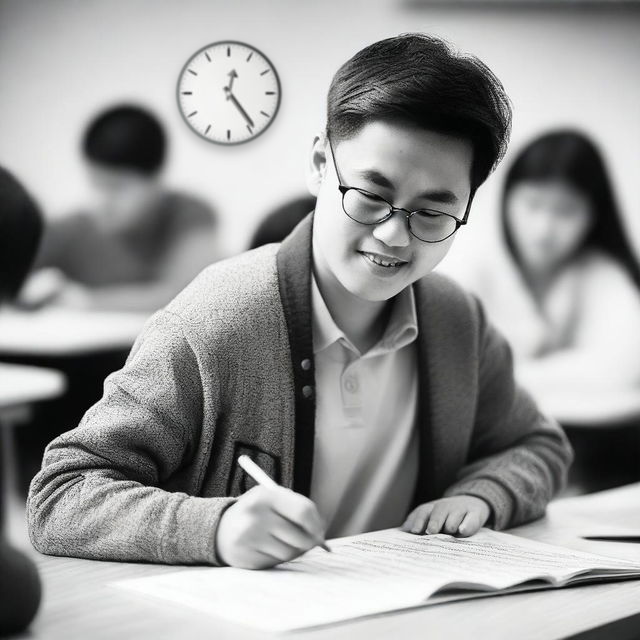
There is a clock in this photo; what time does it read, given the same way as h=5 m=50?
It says h=12 m=24
